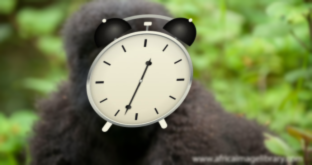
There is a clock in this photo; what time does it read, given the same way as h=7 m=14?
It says h=12 m=33
